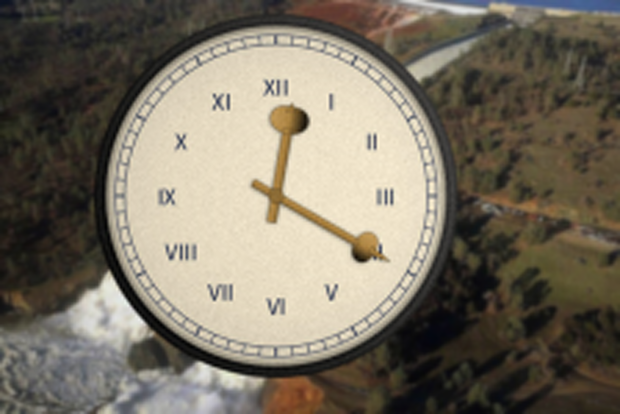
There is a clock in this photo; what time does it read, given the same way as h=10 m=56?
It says h=12 m=20
